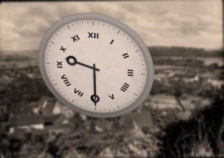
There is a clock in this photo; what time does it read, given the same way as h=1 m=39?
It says h=9 m=30
